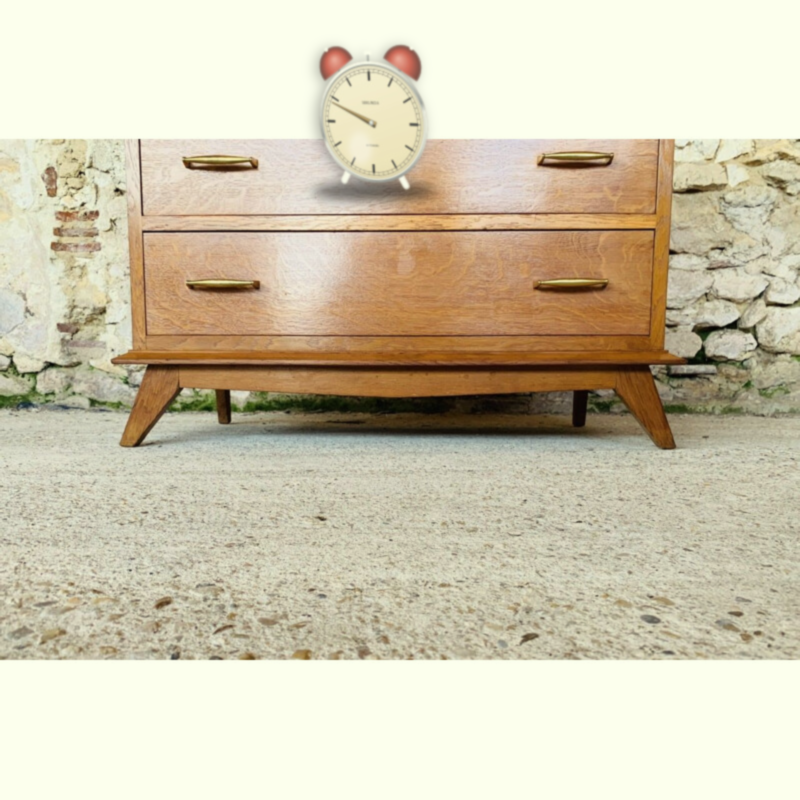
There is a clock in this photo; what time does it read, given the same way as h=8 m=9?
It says h=9 m=49
